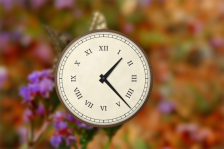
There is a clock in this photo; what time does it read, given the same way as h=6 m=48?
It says h=1 m=23
